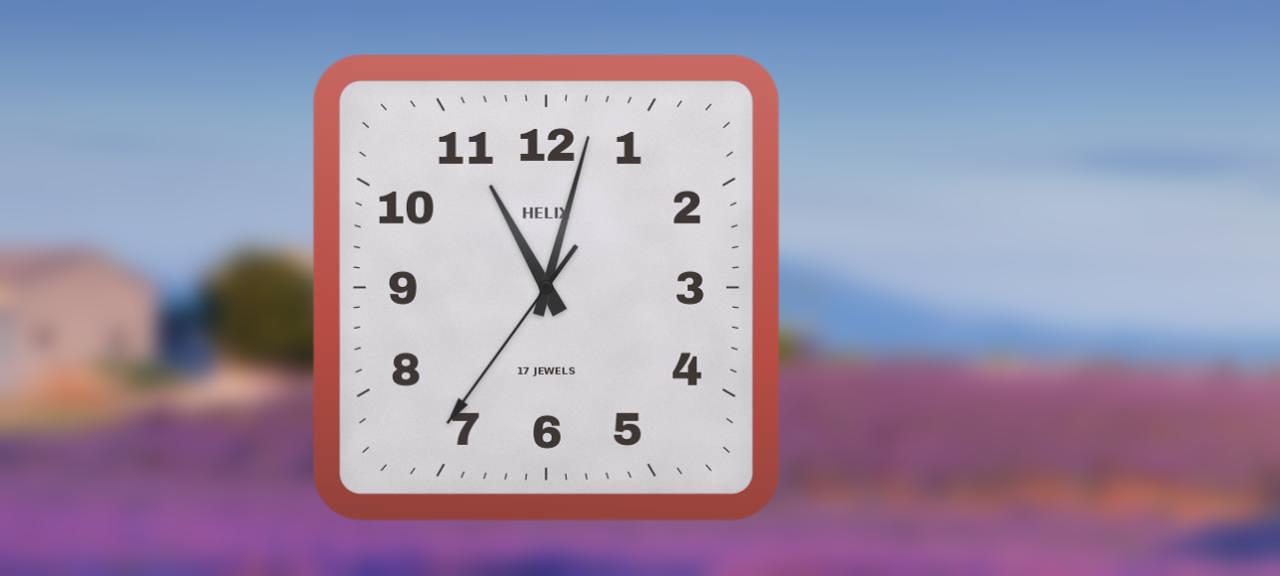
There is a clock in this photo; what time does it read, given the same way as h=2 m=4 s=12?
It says h=11 m=2 s=36
